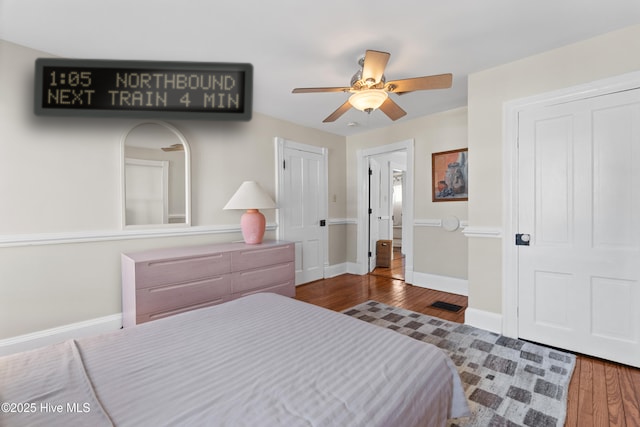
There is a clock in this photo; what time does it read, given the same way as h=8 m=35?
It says h=1 m=5
